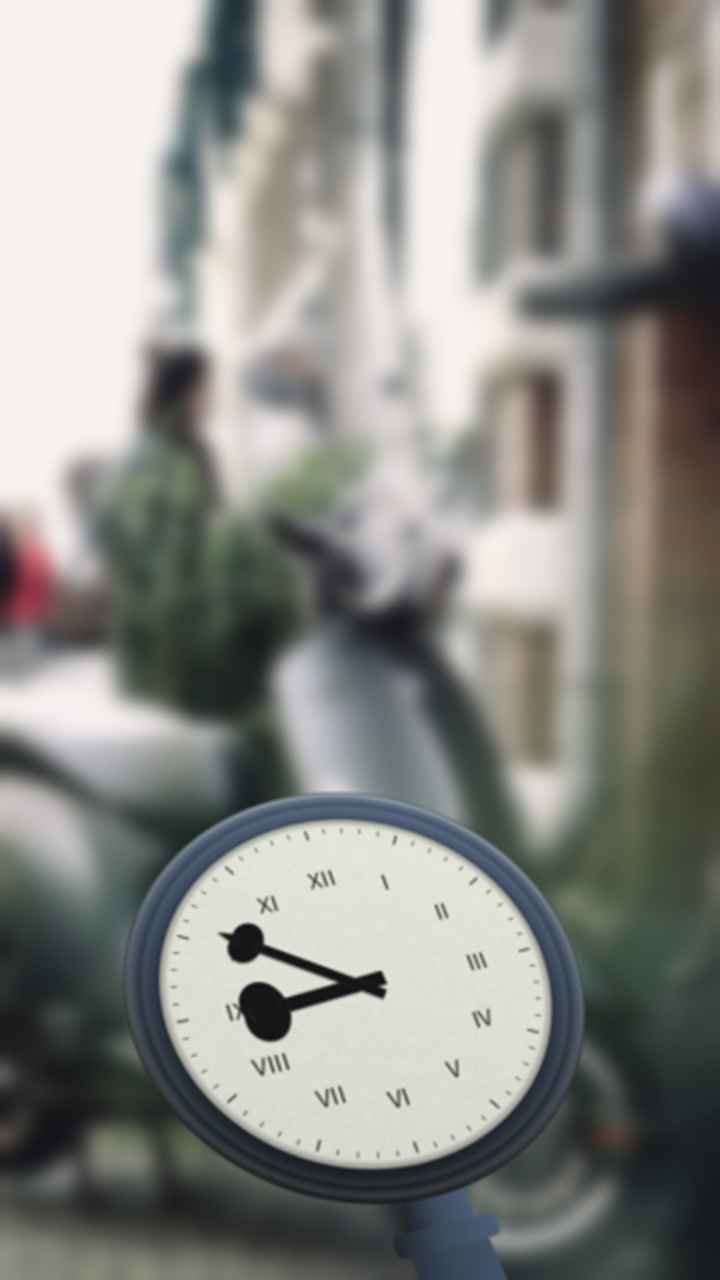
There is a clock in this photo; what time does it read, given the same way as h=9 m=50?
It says h=8 m=51
